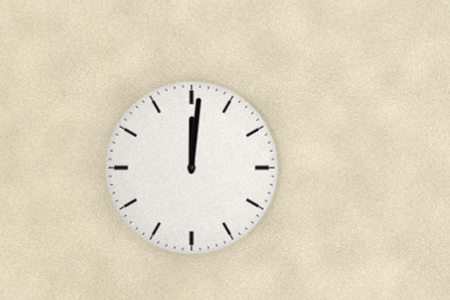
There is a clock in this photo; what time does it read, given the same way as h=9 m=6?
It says h=12 m=1
